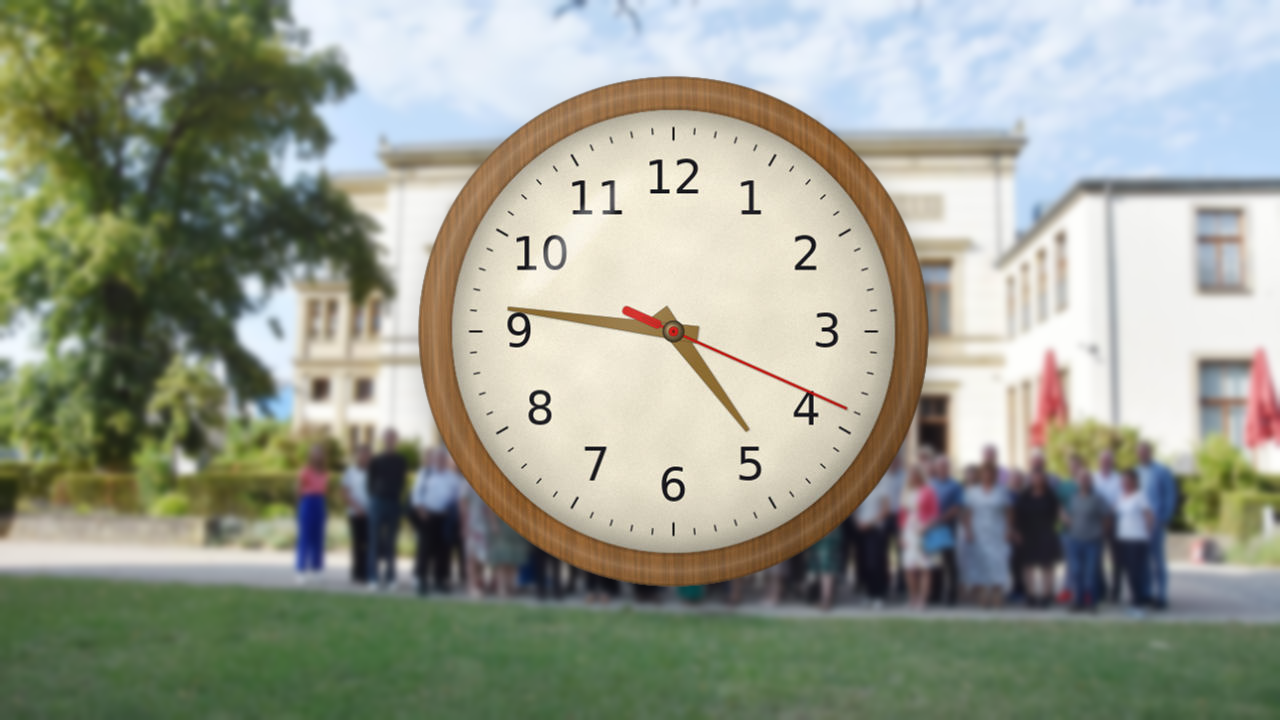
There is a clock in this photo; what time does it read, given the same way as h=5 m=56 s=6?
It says h=4 m=46 s=19
